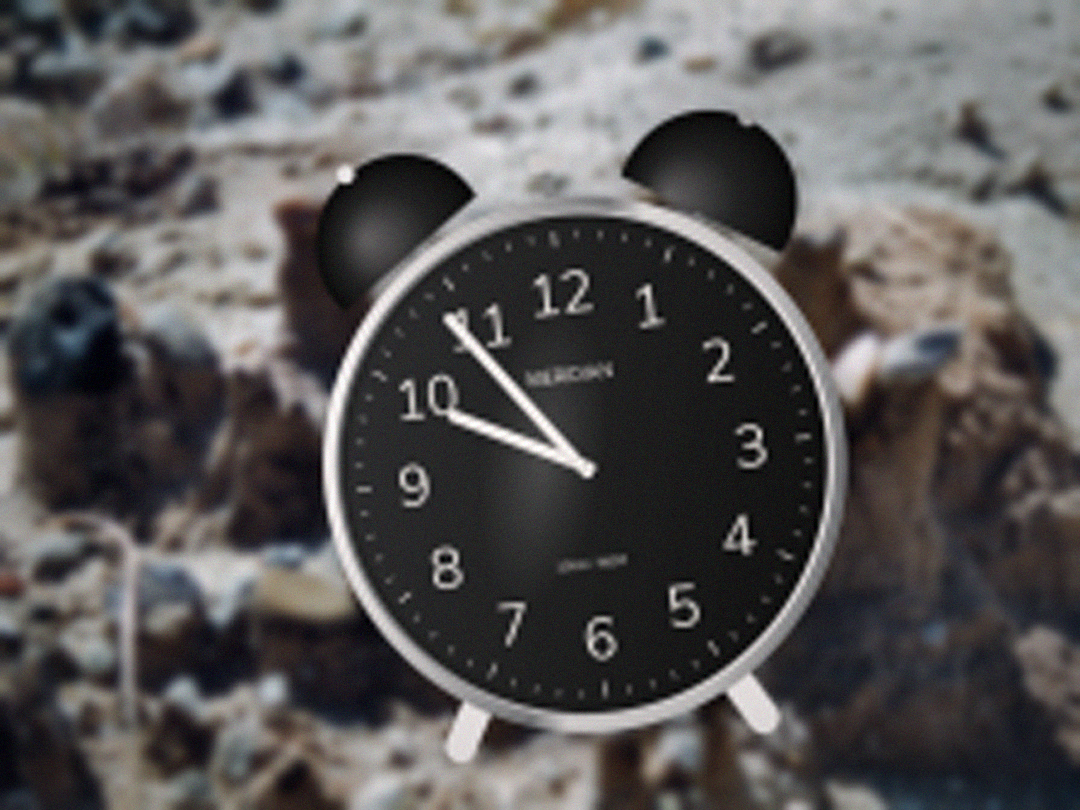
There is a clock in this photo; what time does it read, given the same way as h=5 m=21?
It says h=9 m=54
